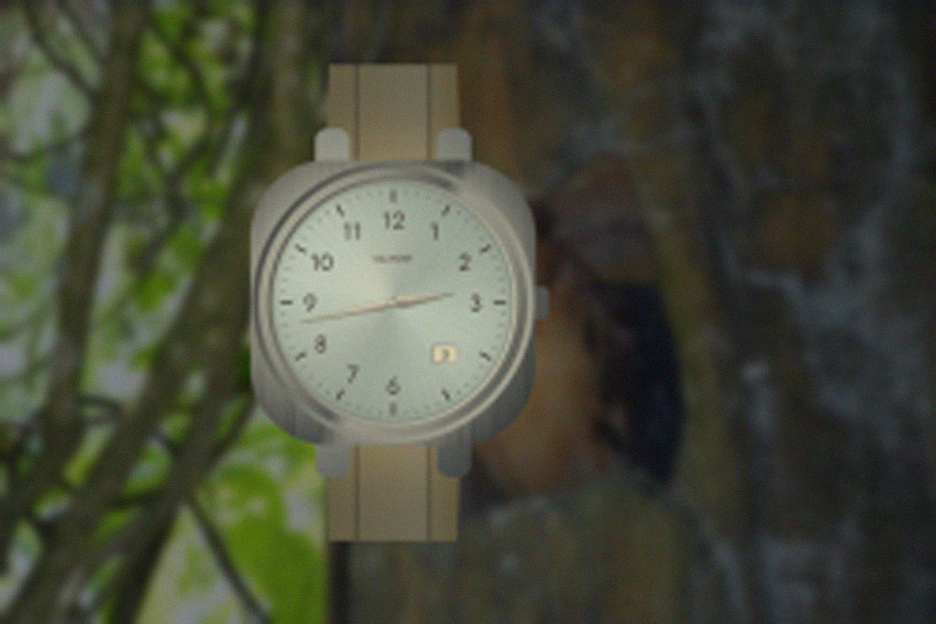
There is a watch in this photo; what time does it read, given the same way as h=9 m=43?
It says h=2 m=43
